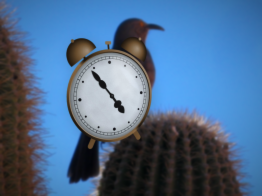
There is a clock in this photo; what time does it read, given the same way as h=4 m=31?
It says h=4 m=54
